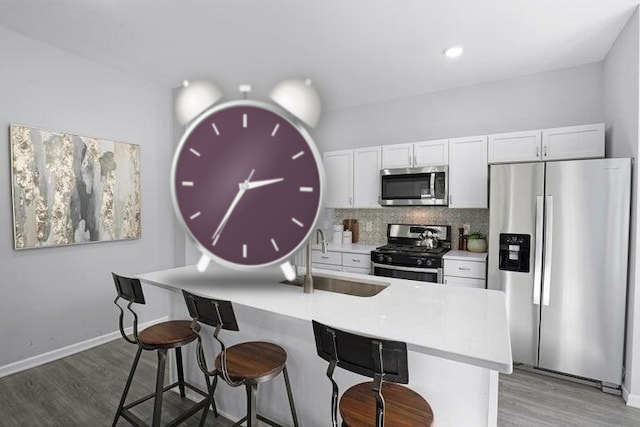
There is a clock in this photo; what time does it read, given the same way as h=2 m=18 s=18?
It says h=2 m=35 s=35
